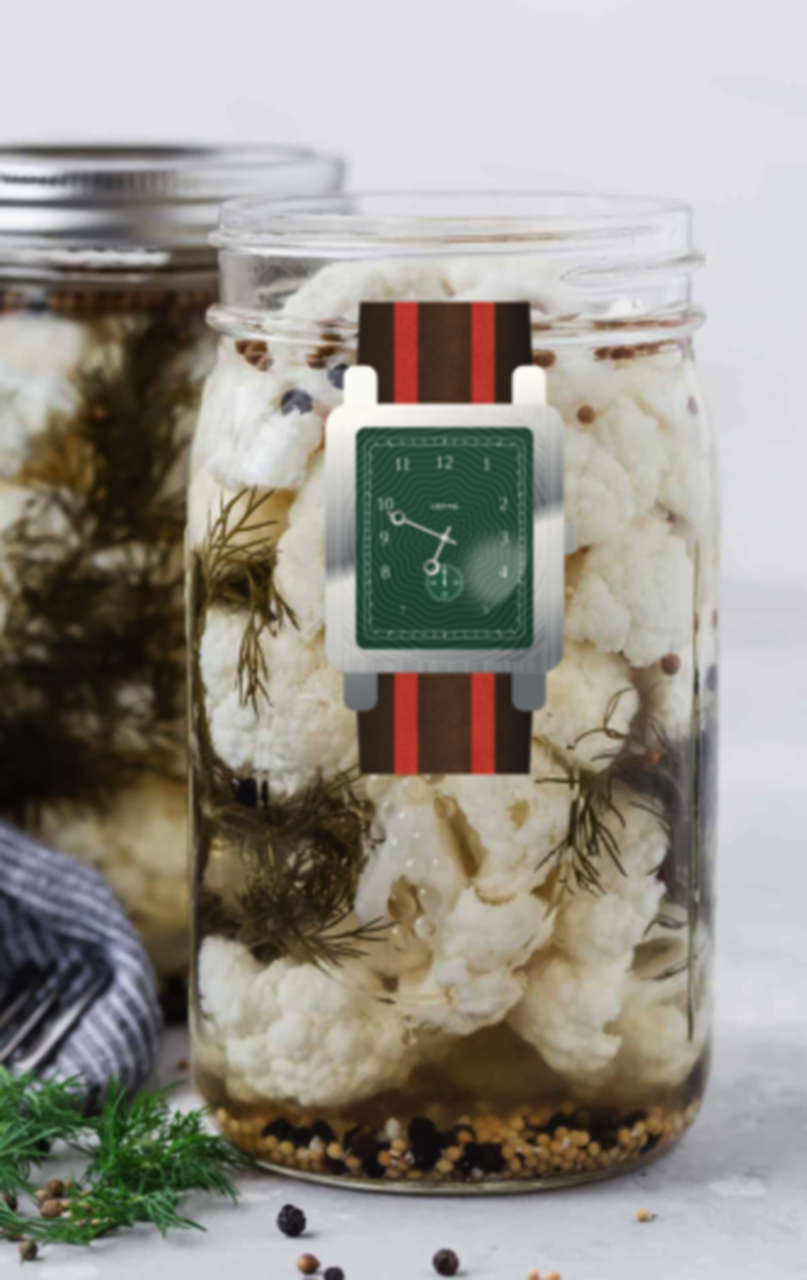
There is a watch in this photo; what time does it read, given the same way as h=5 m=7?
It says h=6 m=49
